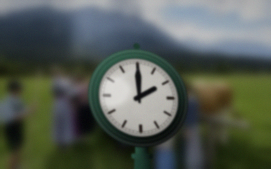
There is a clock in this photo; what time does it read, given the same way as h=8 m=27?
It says h=2 m=0
